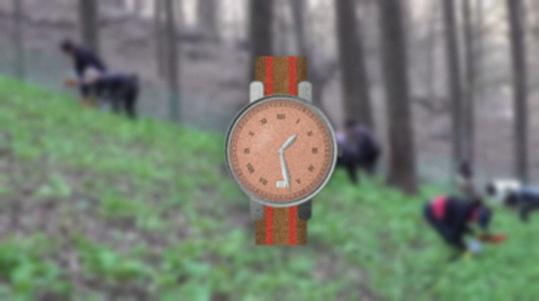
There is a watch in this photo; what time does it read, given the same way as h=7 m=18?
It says h=1 m=28
